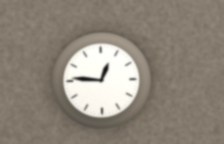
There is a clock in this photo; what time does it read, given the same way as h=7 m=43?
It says h=12 m=46
